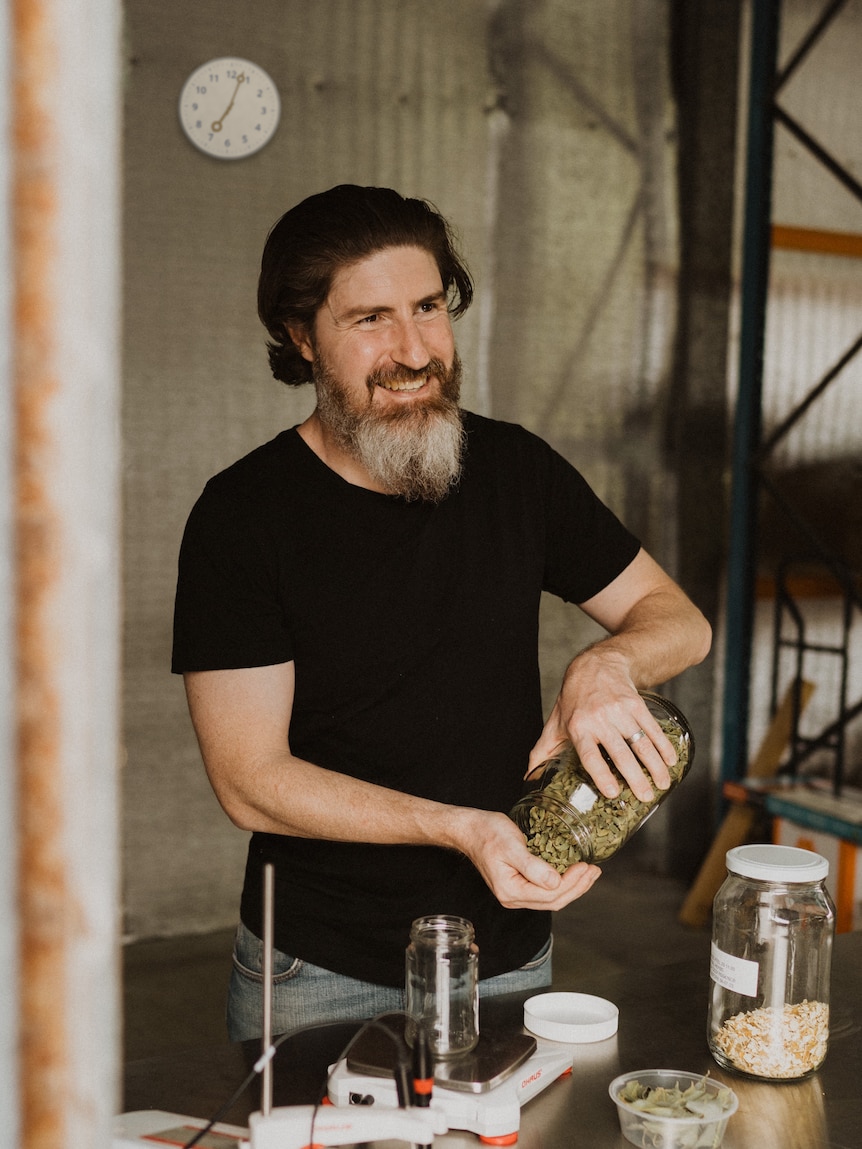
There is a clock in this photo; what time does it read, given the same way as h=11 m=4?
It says h=7 m=3
